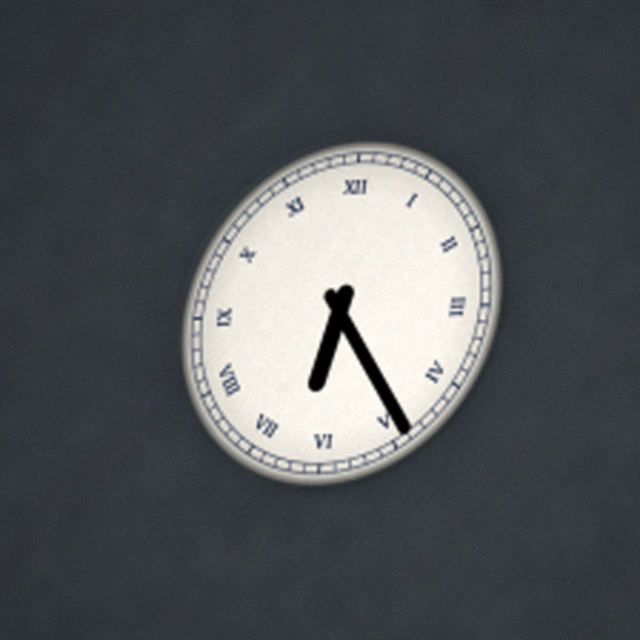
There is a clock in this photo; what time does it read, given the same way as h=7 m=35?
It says h=6 m=24
